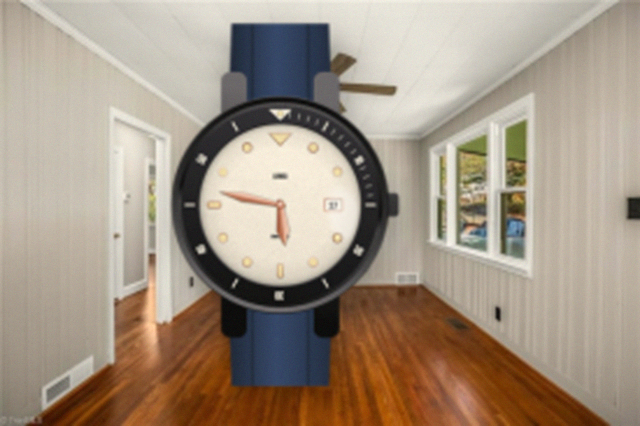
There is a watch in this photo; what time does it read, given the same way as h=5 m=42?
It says h=5 m=47
